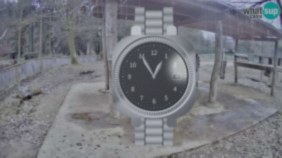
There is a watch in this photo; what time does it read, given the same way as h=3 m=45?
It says h=12 m=55
